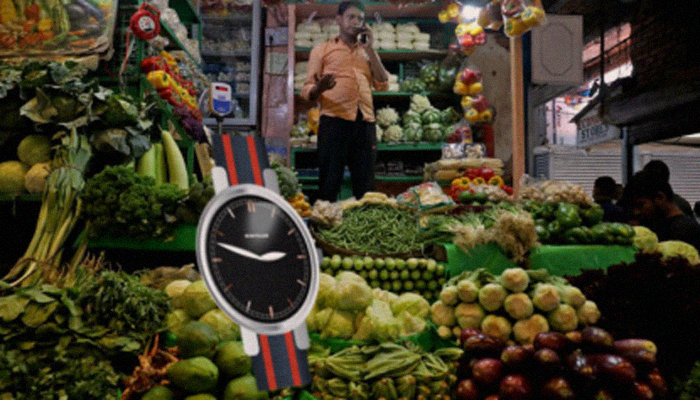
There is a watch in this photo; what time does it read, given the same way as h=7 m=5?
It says h=2 m=48
